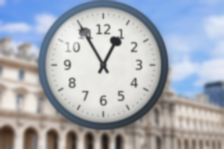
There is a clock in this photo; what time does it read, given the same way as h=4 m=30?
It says h=12 m=55
